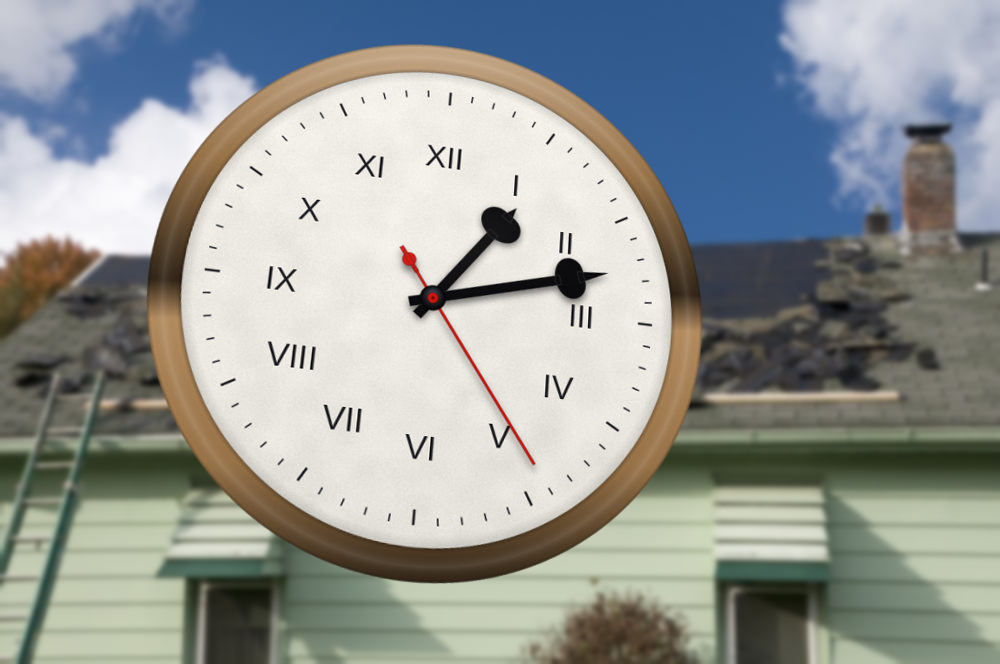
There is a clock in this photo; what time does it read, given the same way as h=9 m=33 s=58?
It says h=1 m=12 s=24
